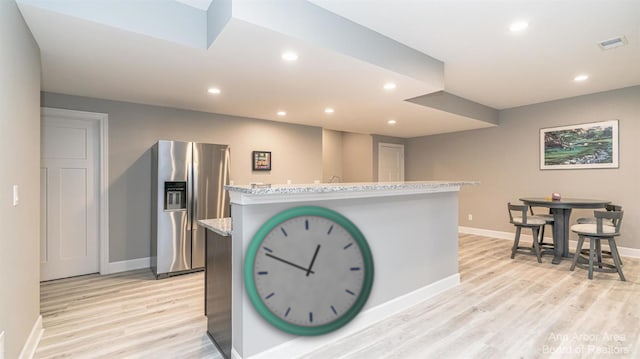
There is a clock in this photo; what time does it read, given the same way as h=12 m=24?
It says h=12 m=49
